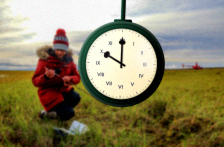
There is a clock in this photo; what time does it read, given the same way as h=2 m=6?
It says h=10 m=0
